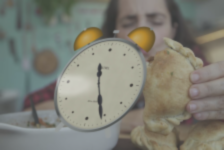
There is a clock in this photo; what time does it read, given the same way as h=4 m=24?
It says h=11 m=26
